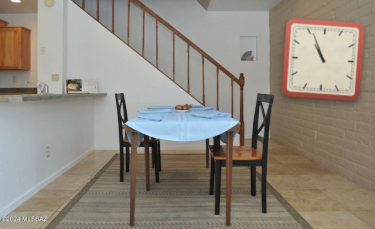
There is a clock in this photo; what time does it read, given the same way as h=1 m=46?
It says h=10 m=56
